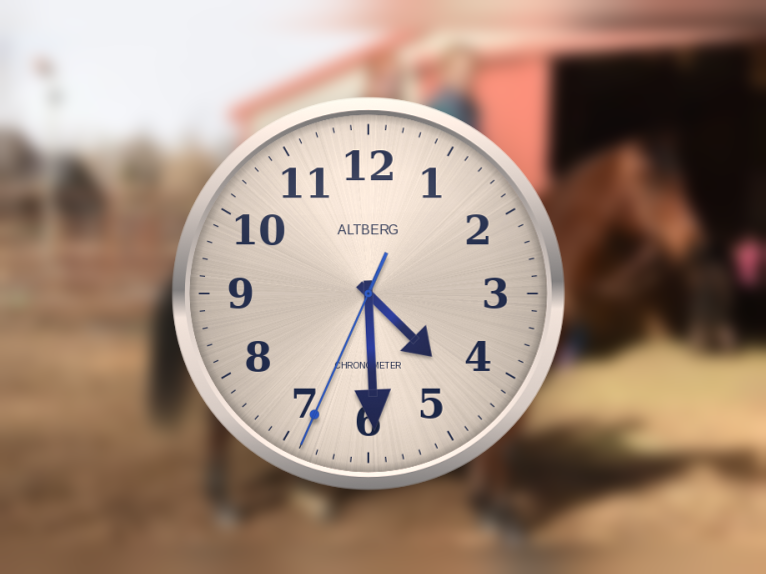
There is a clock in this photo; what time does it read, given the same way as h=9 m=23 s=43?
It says h=4 m=29 s=34
